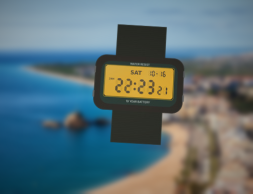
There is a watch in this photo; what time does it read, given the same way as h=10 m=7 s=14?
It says h=22 m=23 s=21
